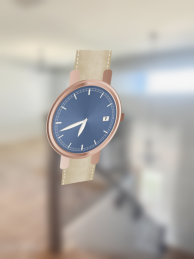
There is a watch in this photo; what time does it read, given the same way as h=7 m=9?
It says h=6 m=42
